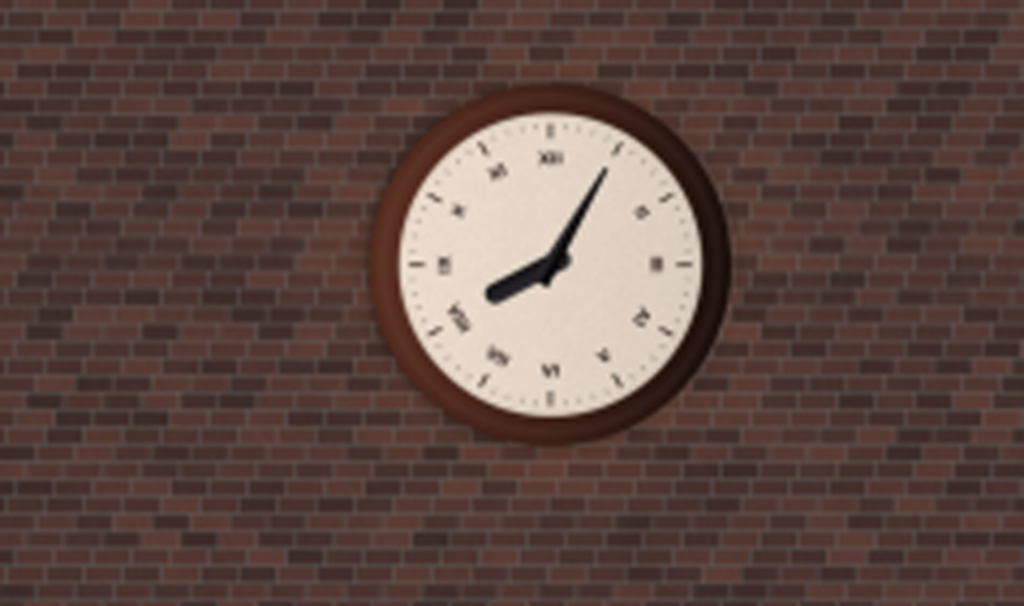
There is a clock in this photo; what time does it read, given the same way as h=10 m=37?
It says h=8 m=5
